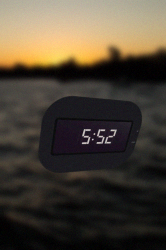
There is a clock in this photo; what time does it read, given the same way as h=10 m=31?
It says h=5 m=52
